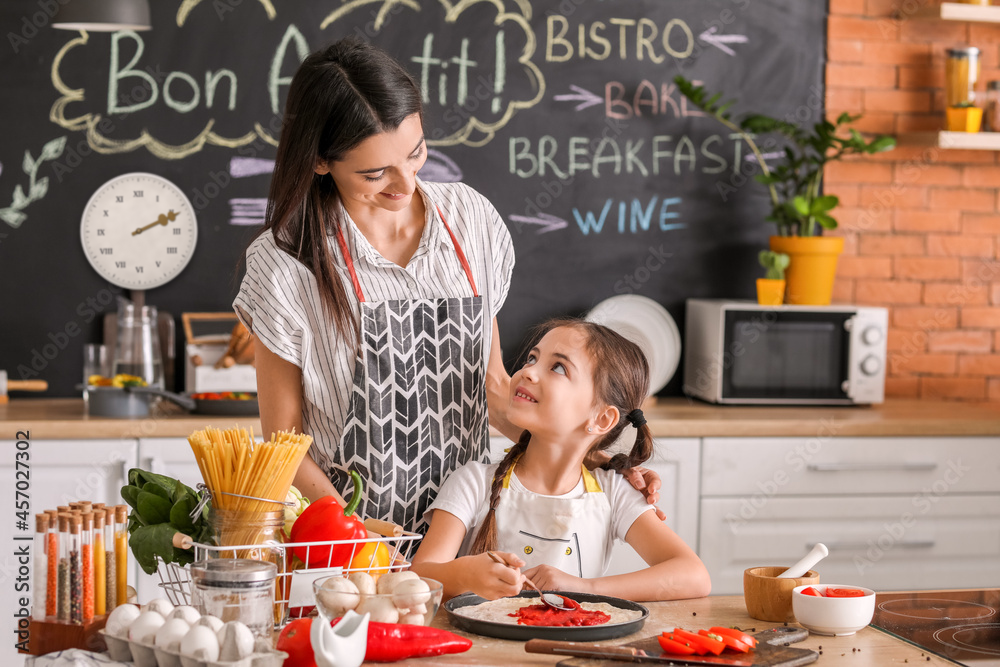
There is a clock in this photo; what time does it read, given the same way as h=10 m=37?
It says h=2 m=11
